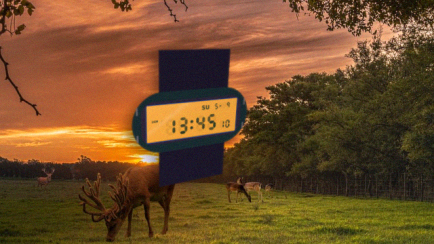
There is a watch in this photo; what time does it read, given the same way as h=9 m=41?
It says h=13 m=45
